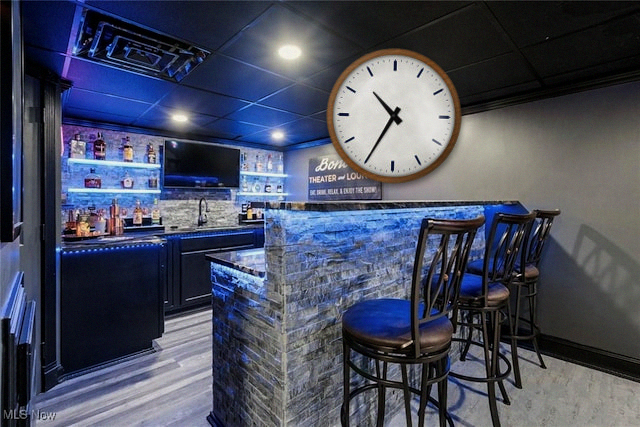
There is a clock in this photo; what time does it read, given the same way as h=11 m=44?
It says h=10 m=35
